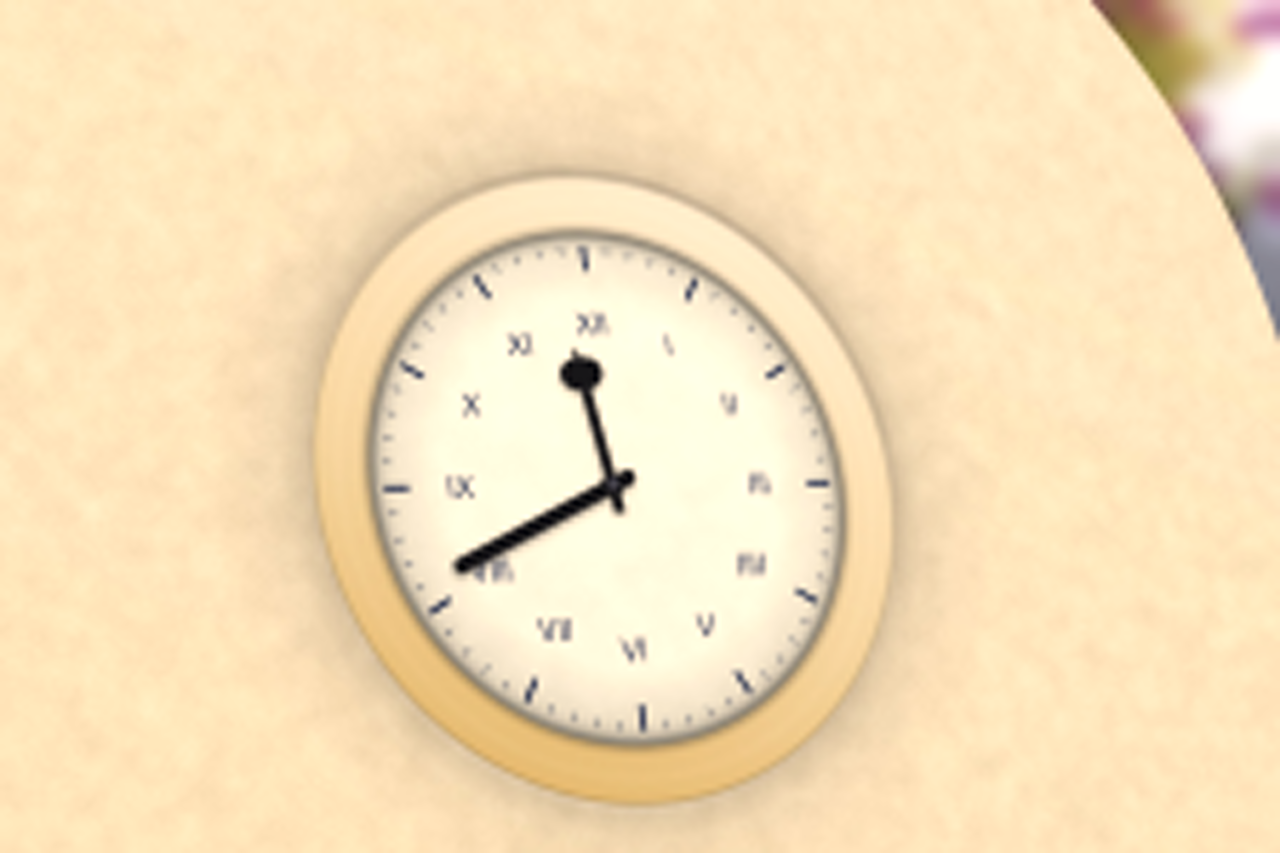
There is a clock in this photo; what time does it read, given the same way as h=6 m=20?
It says h=11 m=41
